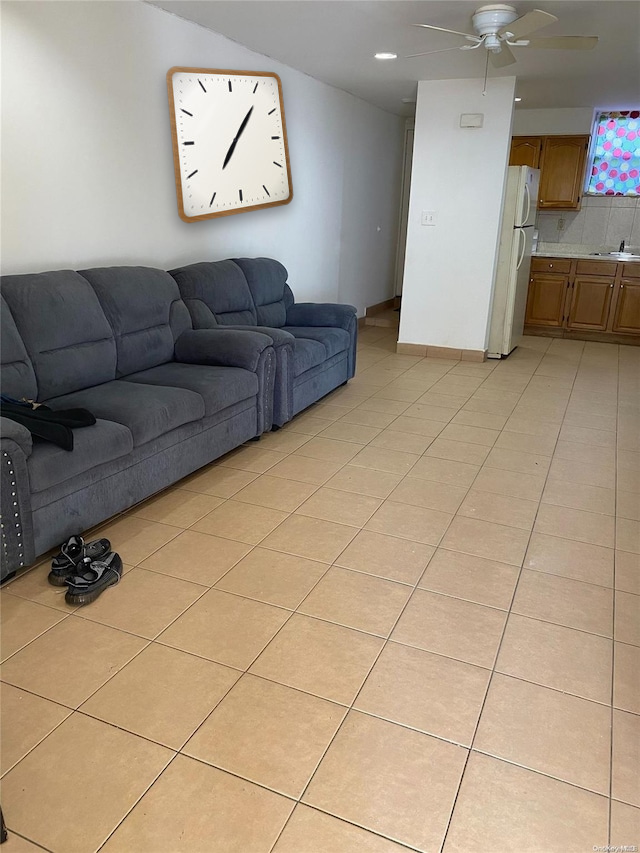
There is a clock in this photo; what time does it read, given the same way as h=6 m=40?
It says h=7 m=6
